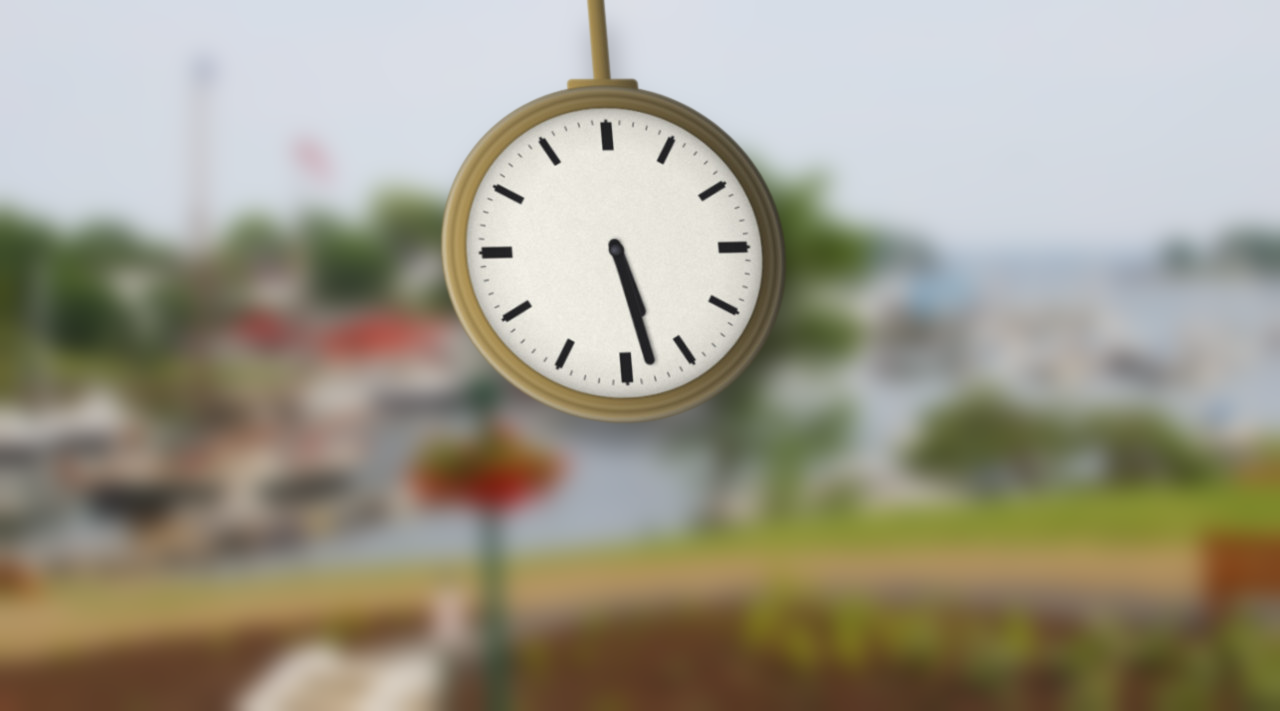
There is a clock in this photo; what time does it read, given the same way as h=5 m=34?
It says h=5 m=28
